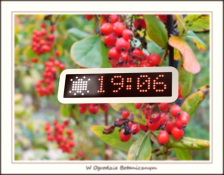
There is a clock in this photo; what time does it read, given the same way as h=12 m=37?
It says h=19 m=6
